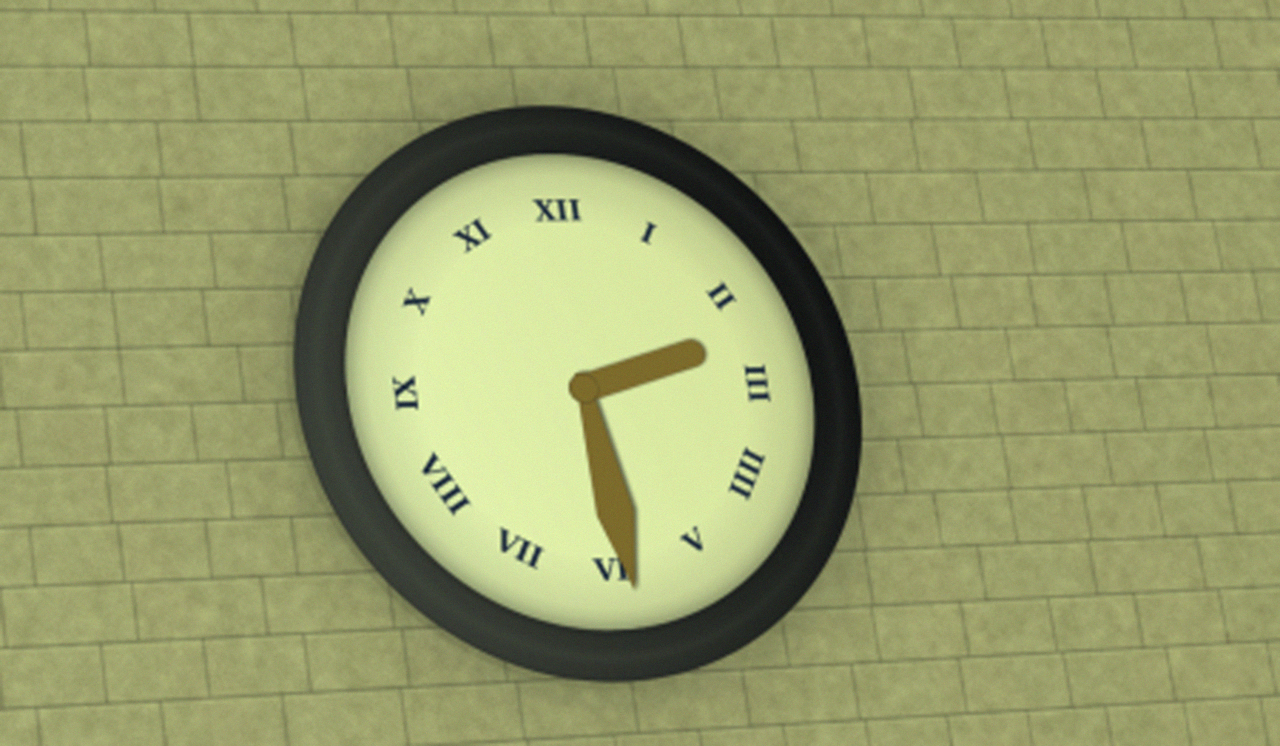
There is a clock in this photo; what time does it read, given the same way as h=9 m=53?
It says h=2 m=29
